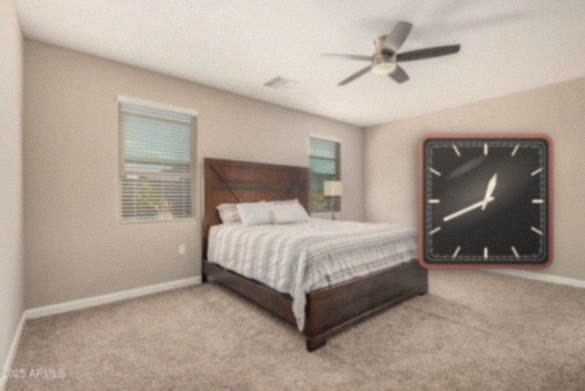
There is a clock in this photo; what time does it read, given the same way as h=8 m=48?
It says h=12 m=41
